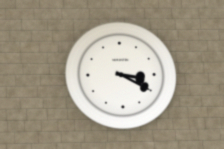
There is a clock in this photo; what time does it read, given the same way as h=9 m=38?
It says h=3 m=20
